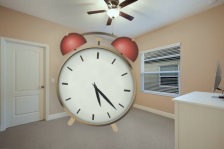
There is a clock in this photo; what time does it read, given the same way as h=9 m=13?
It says h=5 m=22
